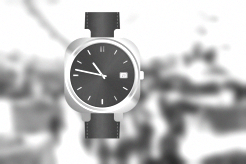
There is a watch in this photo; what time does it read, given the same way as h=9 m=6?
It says h=10 m=47
